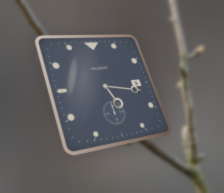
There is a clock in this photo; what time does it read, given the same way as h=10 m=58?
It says h=5 m=17
